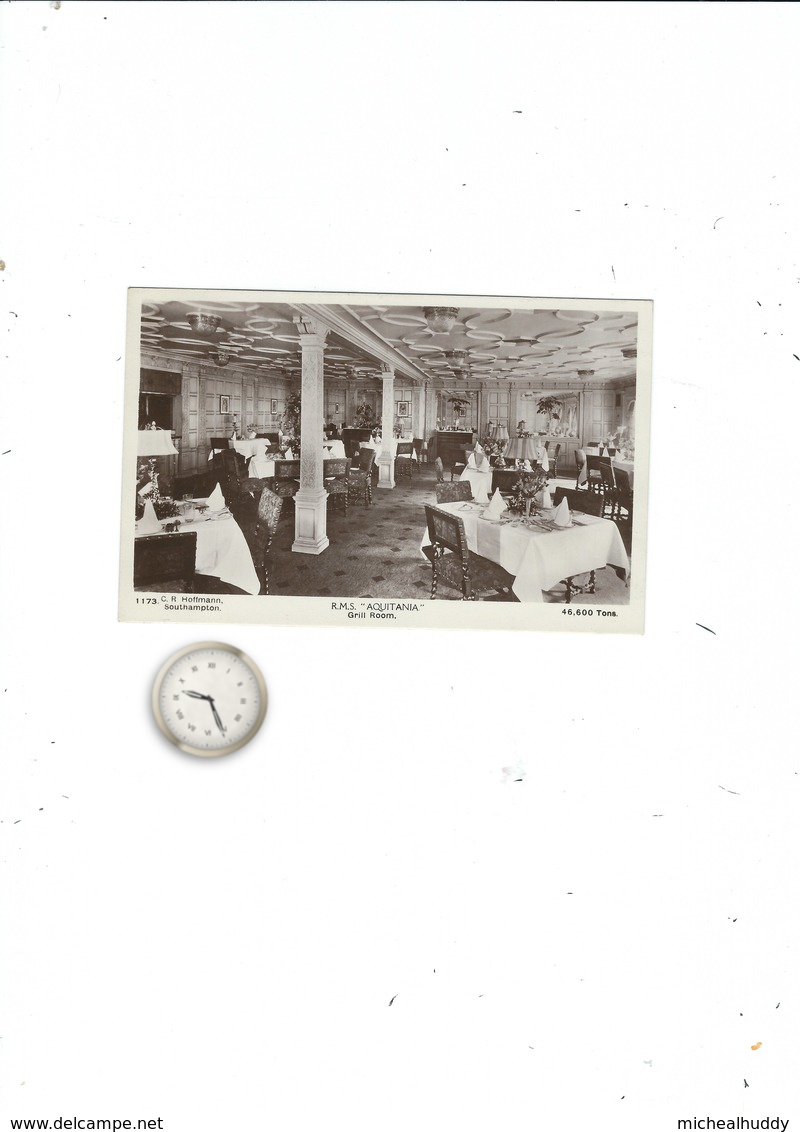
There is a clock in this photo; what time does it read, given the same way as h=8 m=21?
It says h=9 m=26
